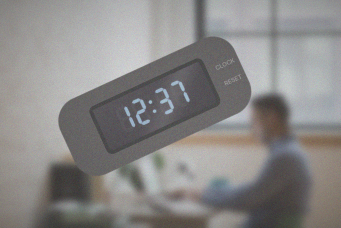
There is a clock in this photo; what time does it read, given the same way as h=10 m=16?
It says h=12 m=37
